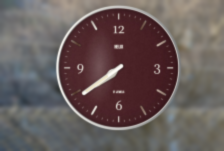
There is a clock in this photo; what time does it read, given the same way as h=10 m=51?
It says h=7 m=39
